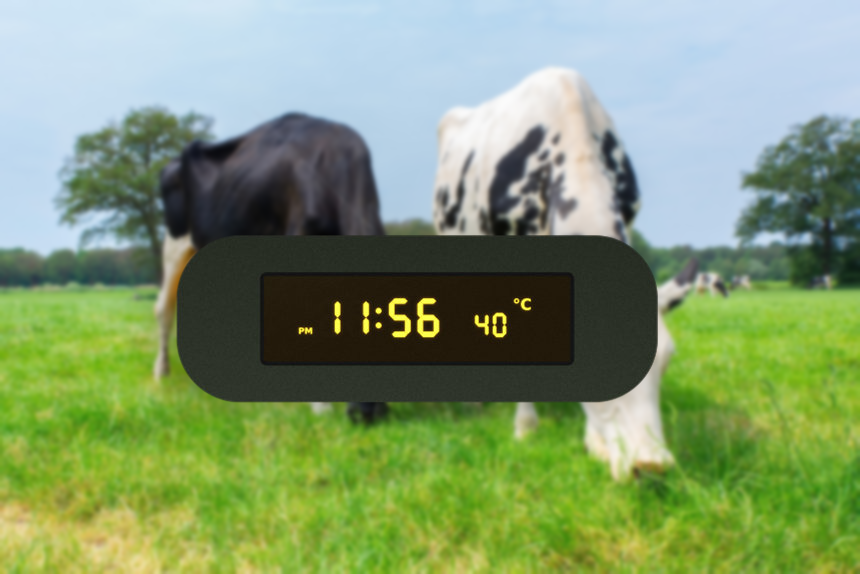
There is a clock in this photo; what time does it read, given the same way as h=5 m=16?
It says h=11 m=56
